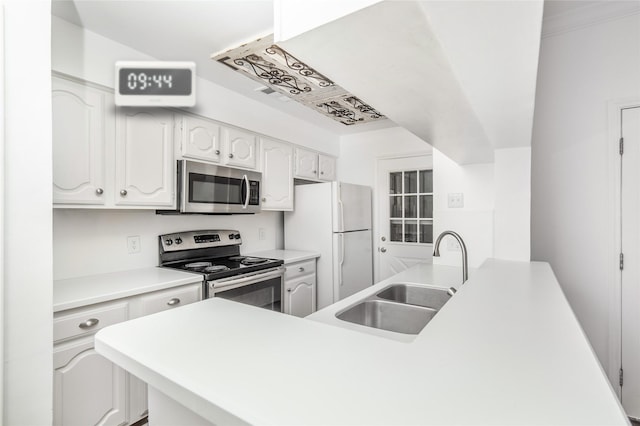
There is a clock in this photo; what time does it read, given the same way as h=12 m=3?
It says h=9 m=44
